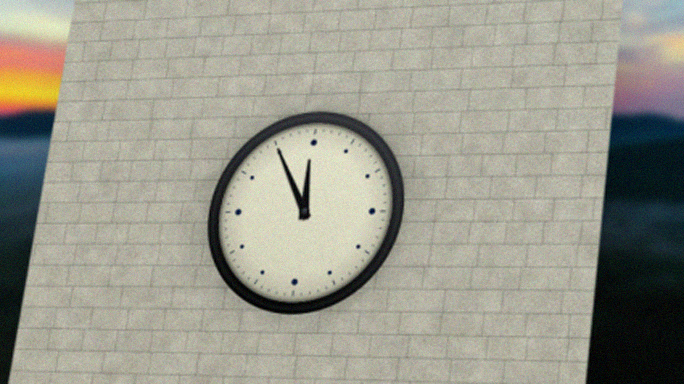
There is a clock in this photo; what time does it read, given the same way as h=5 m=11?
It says h=11 m=55
